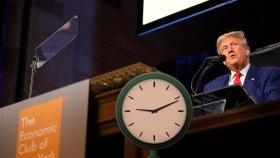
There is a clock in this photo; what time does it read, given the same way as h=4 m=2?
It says h=9 m=11
